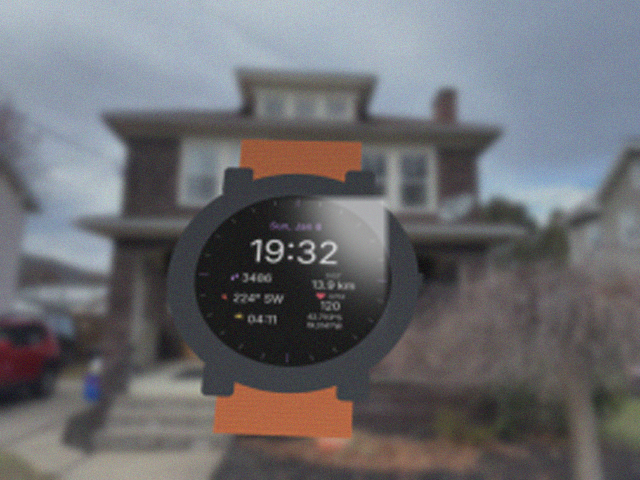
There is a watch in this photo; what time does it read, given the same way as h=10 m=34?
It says h=19 m=32
